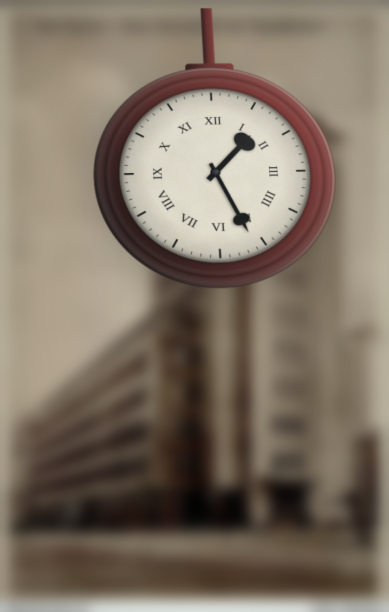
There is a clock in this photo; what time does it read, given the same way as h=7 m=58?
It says h=1 m=26
